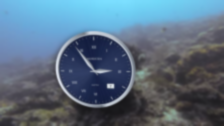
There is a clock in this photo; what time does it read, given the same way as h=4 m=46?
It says h=2 m=54
